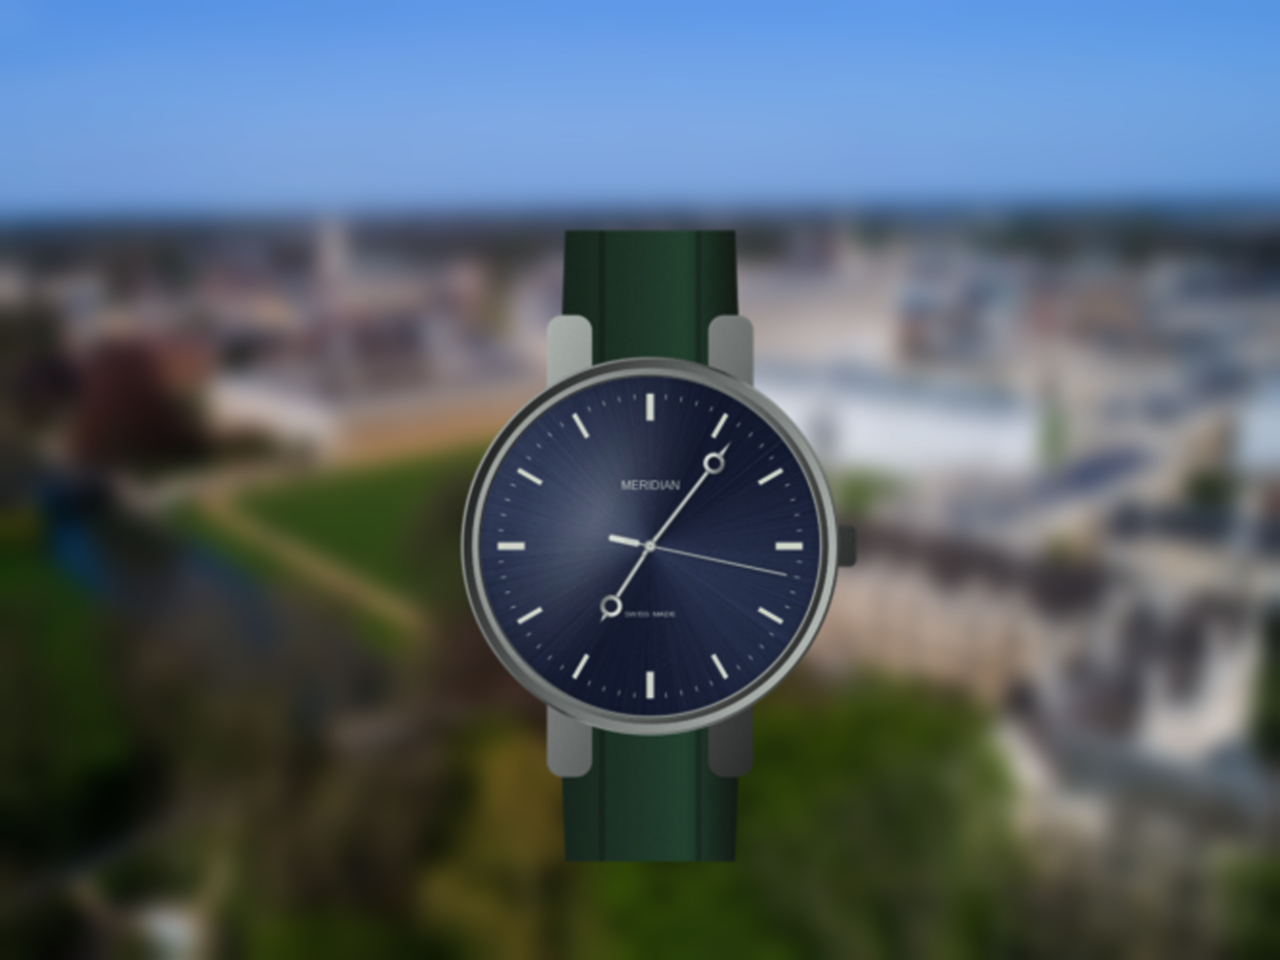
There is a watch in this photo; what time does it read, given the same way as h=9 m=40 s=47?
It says h=7 m=6 s=17
